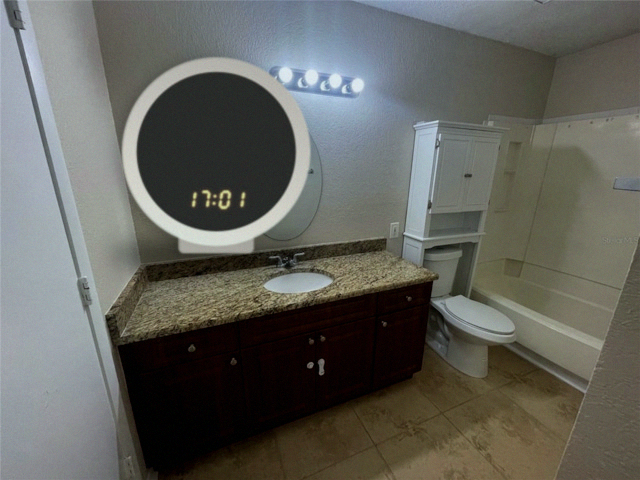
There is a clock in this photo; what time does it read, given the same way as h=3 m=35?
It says h=17 m=1
